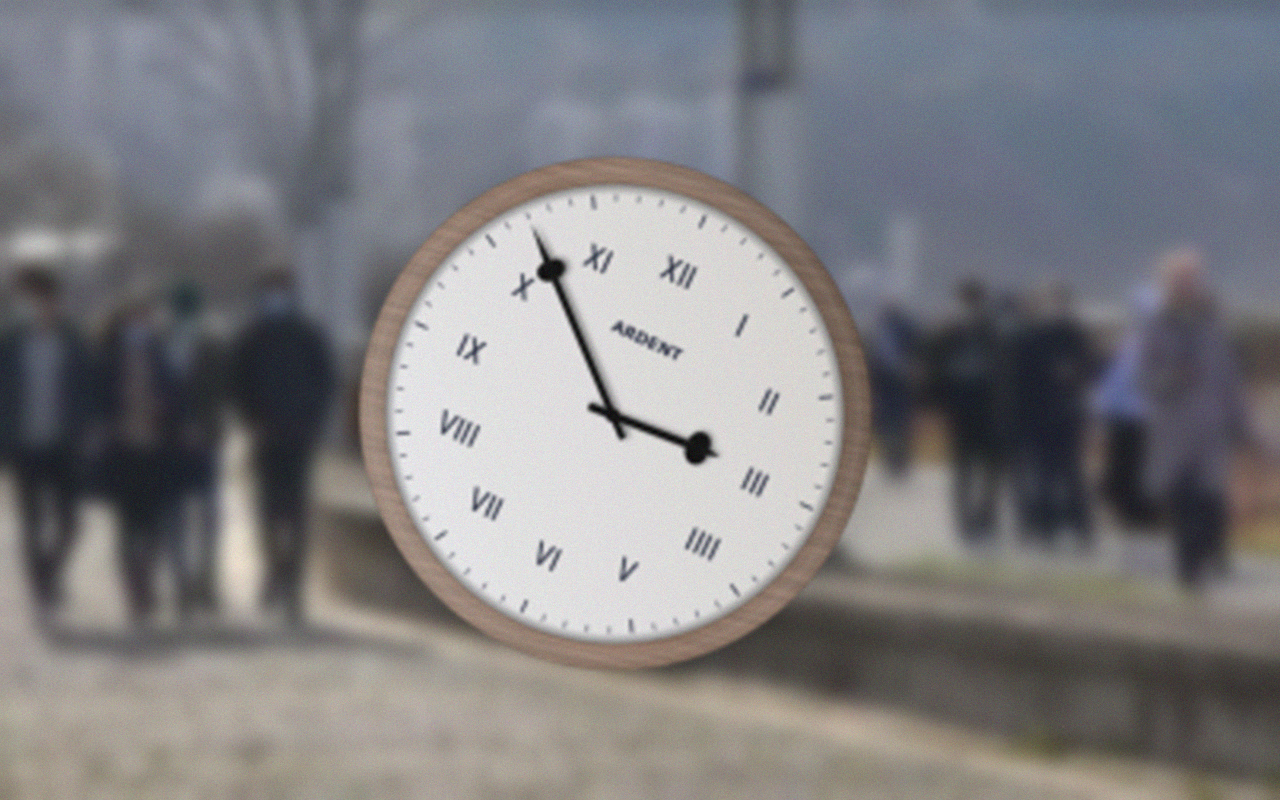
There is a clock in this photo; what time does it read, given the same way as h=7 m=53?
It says h=2 m=52
